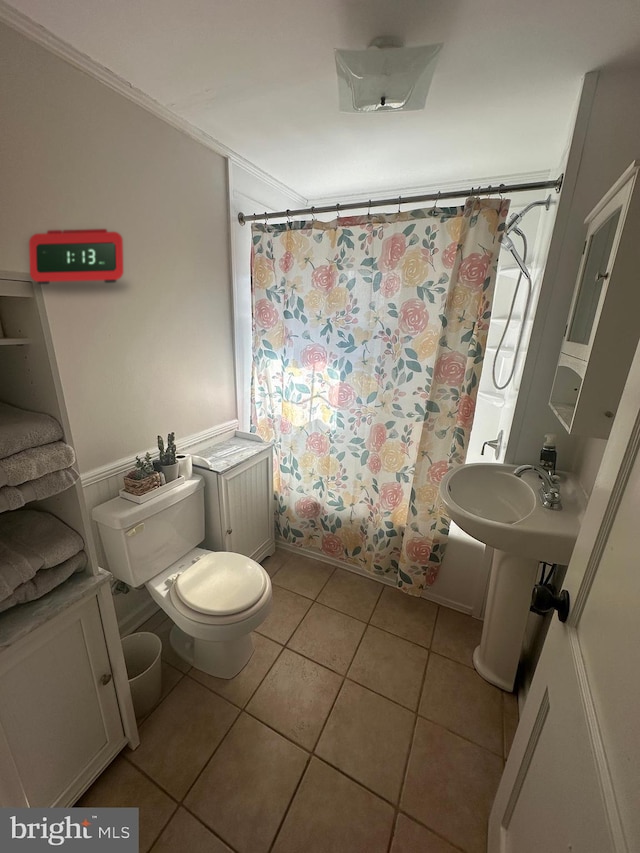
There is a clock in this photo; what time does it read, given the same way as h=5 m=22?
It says h=1 m=13
